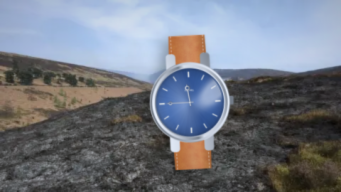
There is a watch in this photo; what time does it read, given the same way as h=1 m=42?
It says h=11 m=45
